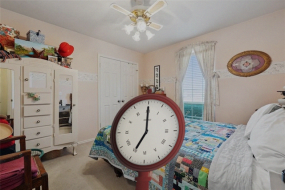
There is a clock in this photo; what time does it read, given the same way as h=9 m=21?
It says h=7 m=0
